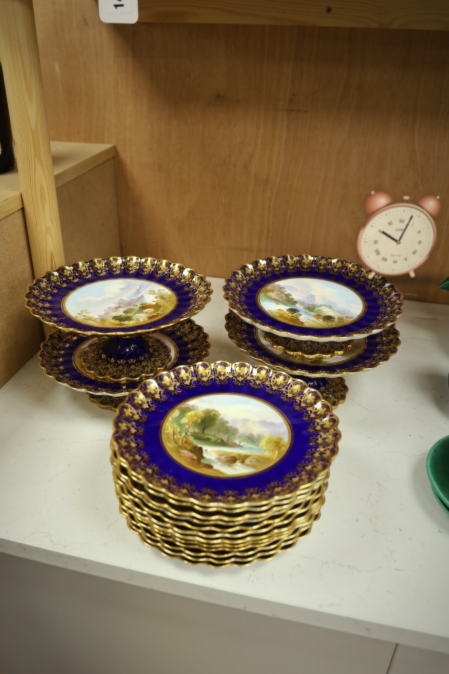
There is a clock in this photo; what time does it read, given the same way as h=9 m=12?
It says h=10 m=3
